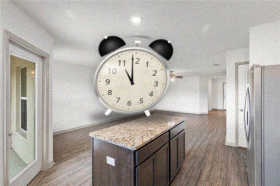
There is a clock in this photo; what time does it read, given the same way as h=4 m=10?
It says h=10 m=59
